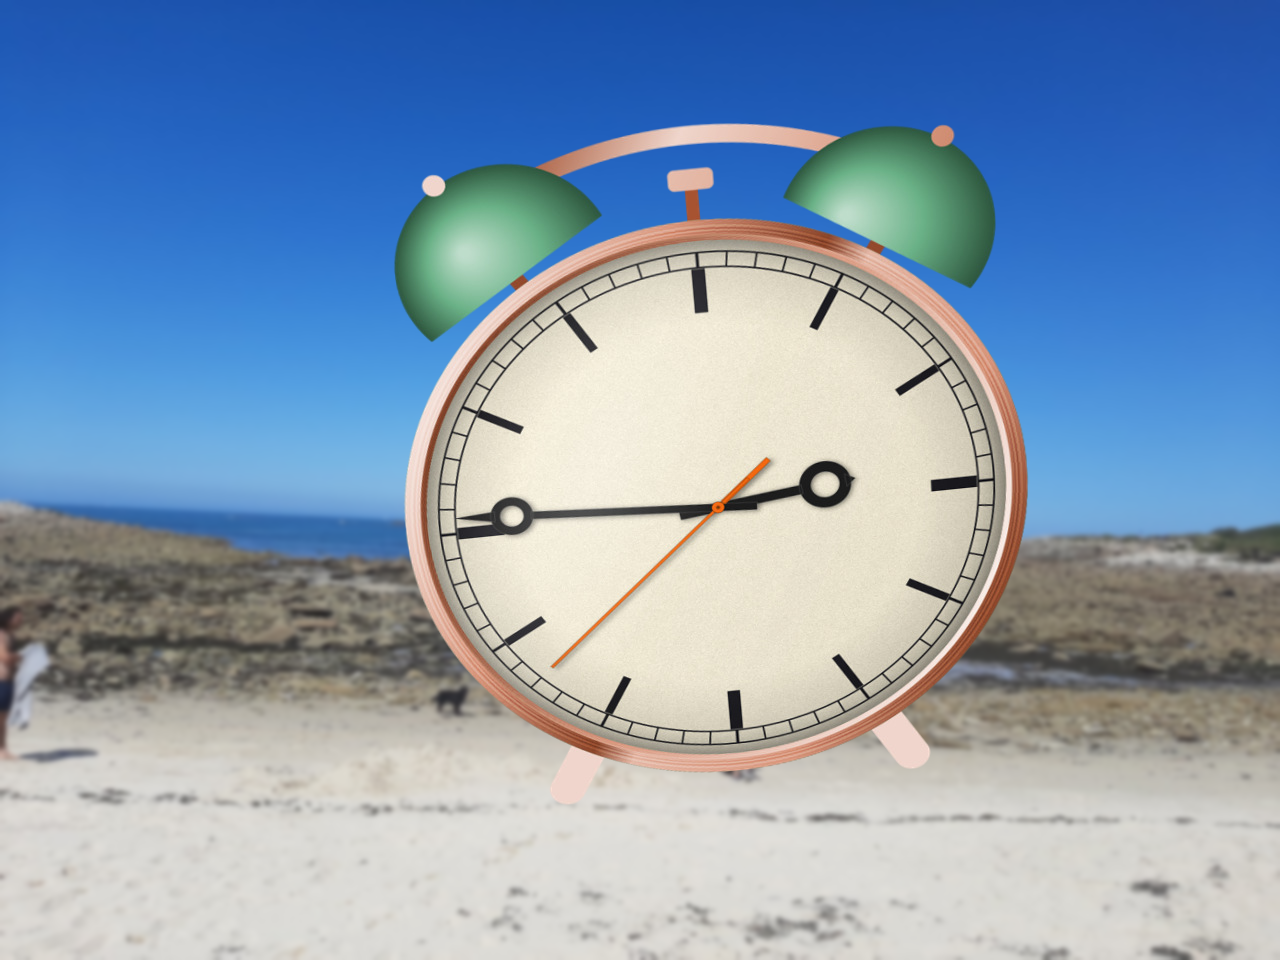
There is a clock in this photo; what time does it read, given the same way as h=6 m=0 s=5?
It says h=2 m=45 s=38
